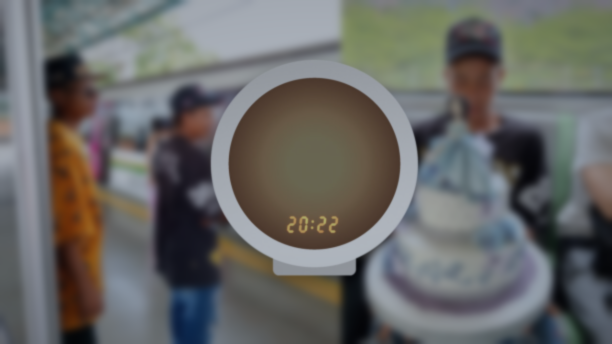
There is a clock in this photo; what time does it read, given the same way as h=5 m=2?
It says h=20 m=22
